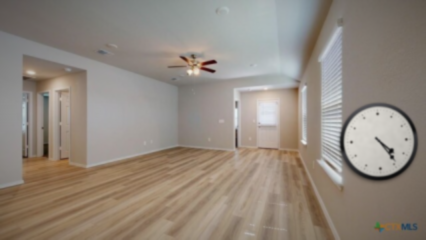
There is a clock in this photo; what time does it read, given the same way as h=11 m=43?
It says h=4 m=24
